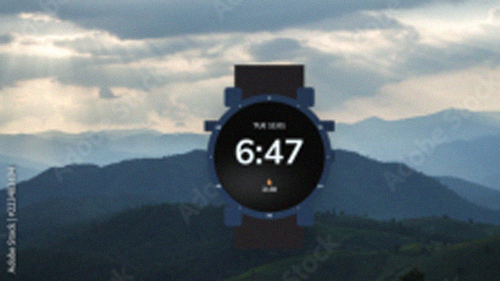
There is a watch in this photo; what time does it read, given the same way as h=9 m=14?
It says h=6 m=47
